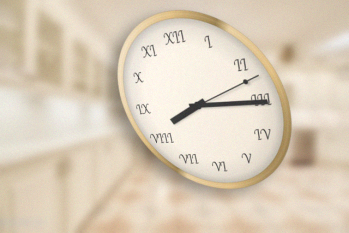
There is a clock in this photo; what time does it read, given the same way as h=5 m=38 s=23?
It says h=8 m=15 s=12
